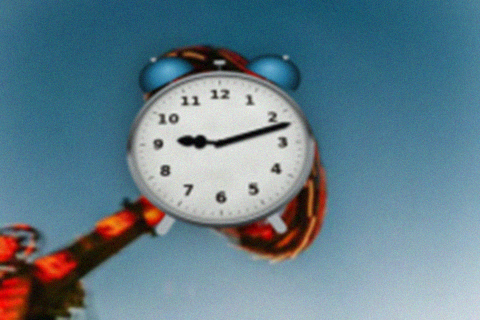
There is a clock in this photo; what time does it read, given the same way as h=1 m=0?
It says h=9 m=12
